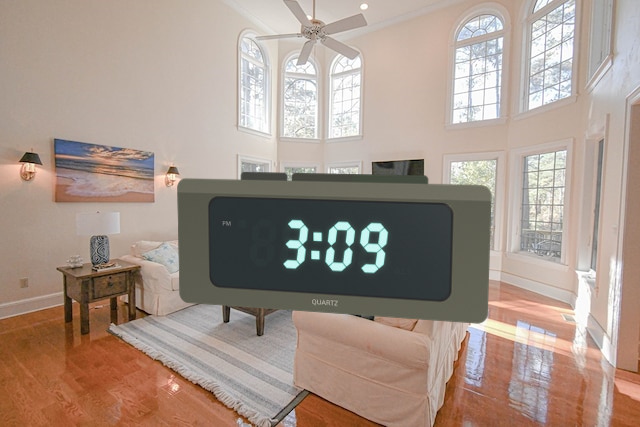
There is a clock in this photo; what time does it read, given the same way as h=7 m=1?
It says h=3 m=9
